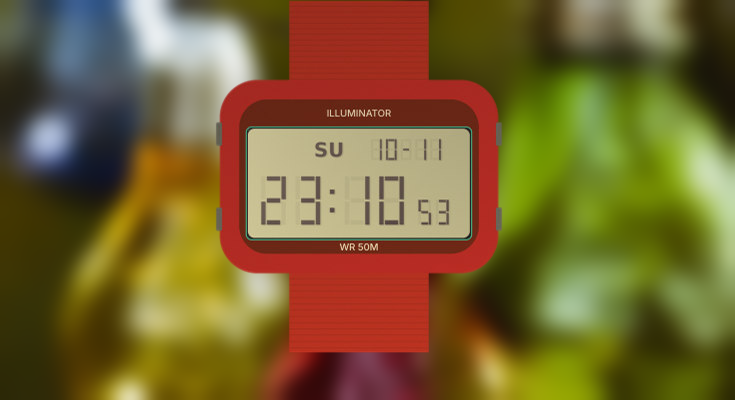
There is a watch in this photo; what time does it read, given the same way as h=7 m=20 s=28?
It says h=23 m=10 s=53
